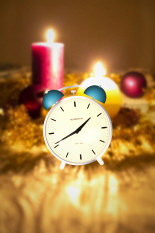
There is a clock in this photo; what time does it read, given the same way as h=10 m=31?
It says h=1 m=41
